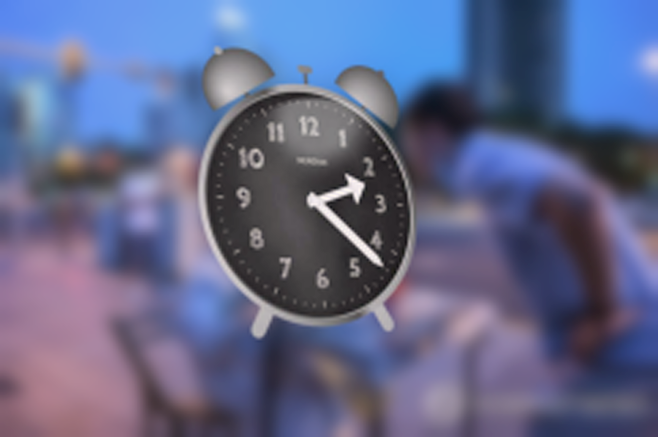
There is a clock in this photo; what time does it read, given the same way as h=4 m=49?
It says h=2 m=22
